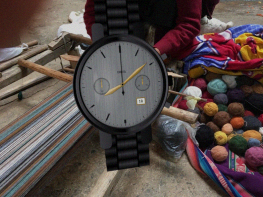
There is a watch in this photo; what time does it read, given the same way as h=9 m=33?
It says h=8 m=9
